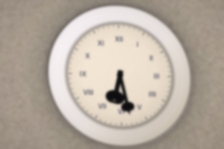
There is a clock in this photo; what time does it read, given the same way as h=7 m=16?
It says h=6 m=28
